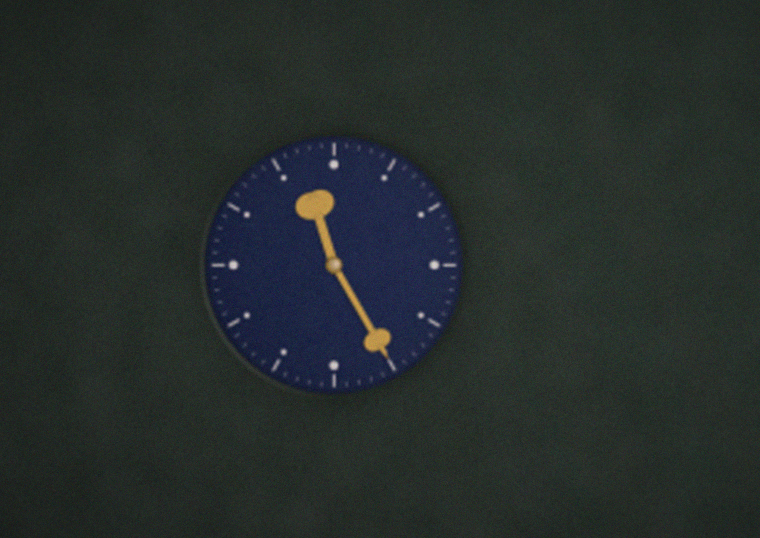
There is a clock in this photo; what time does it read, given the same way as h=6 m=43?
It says h=11 m=25
